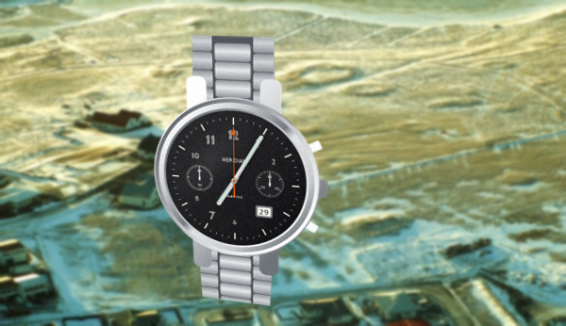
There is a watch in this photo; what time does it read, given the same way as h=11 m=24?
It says h=7 m=5
